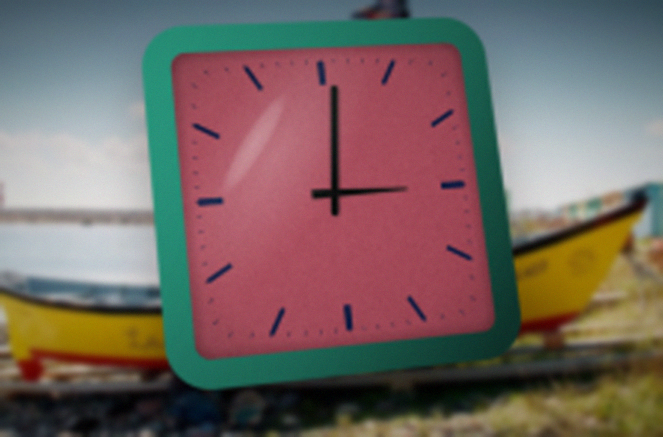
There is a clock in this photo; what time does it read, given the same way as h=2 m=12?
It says h=3 m=1
